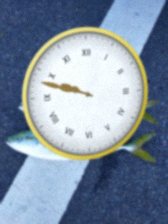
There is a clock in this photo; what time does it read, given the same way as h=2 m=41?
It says h=9 m=48
